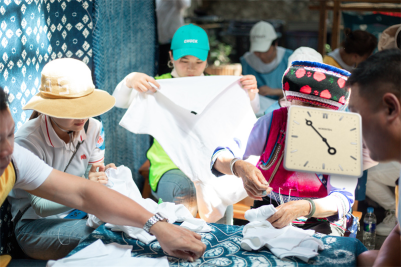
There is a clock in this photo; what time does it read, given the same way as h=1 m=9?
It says h=4 m=53
